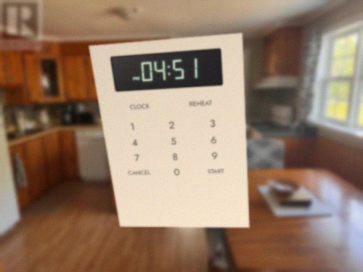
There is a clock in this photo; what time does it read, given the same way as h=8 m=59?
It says h=4 m=51
